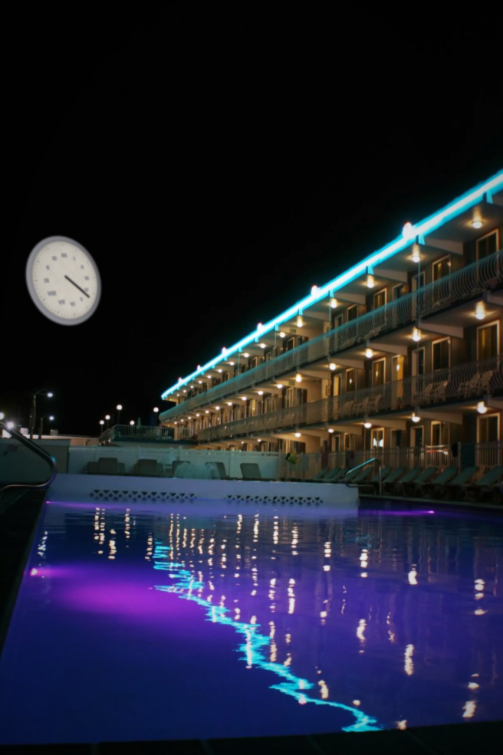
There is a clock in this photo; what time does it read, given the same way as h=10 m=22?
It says h=4 m=22
